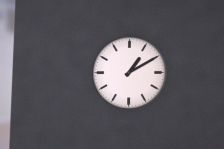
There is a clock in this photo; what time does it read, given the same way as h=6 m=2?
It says h=1 m=10
